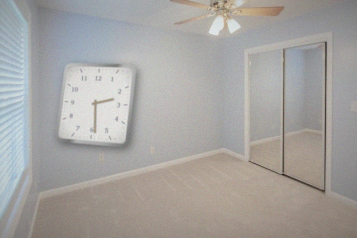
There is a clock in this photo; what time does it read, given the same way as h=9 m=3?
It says h=2 m=29
